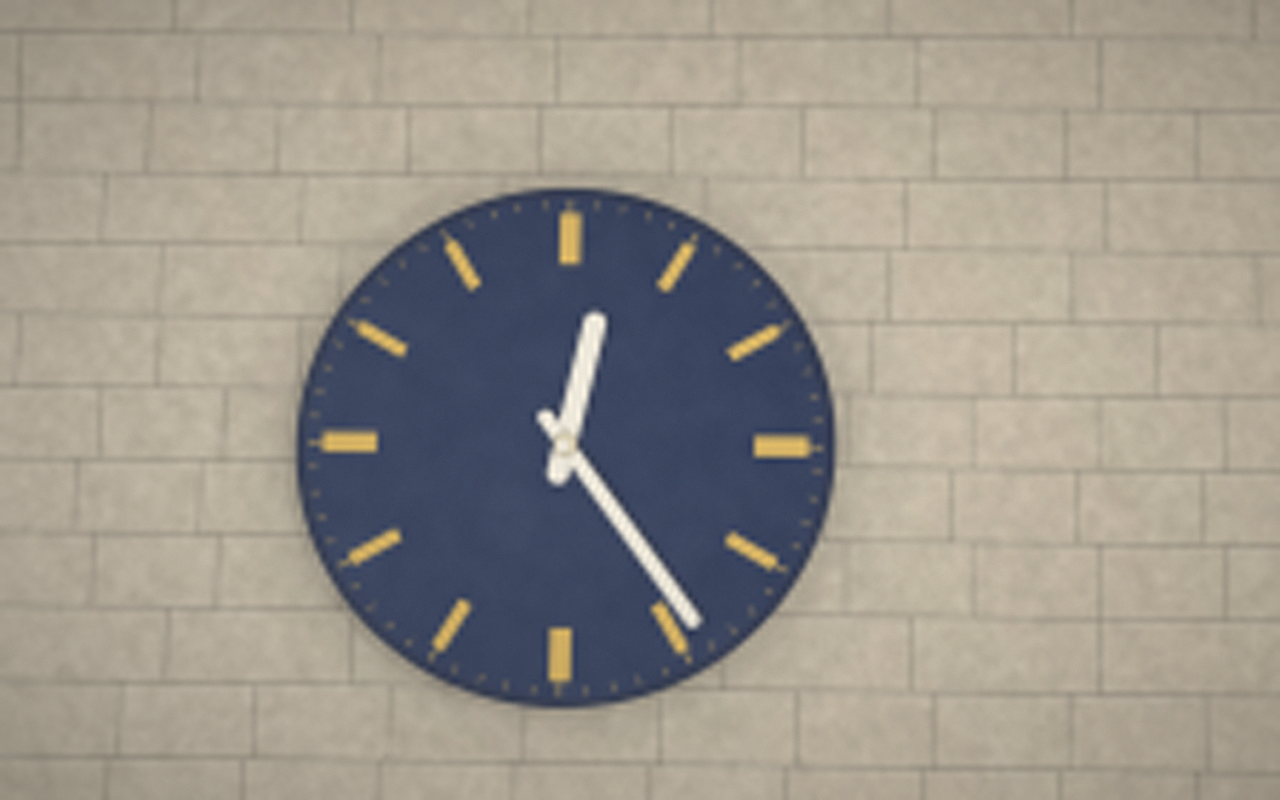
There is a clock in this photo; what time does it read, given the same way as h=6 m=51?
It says h=12 m=24
